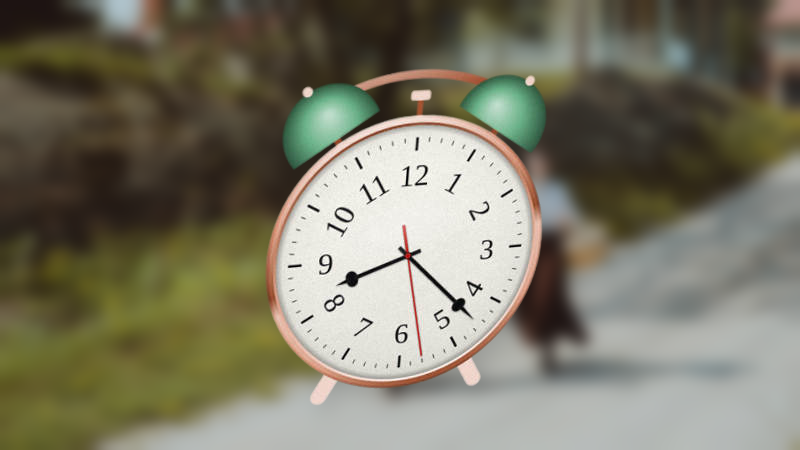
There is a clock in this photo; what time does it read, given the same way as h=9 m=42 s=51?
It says h=8 m=22 s=28
